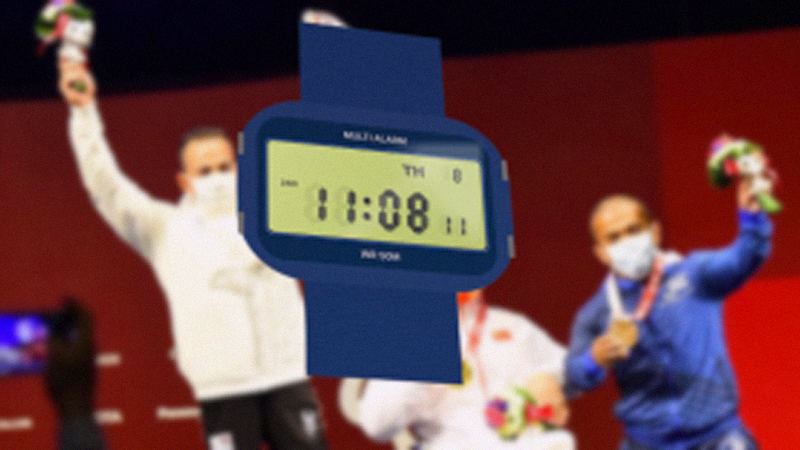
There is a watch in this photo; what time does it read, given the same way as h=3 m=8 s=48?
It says h=11 m=8 s=11
